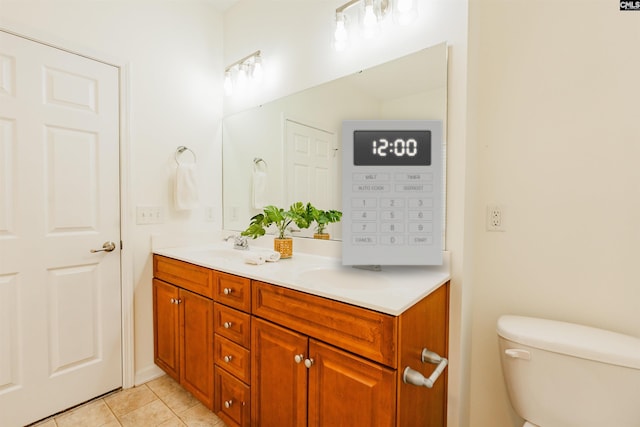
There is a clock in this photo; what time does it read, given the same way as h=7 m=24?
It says h=12 m=0
